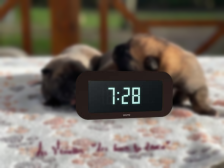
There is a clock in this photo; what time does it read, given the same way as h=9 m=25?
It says h=7 m=28
